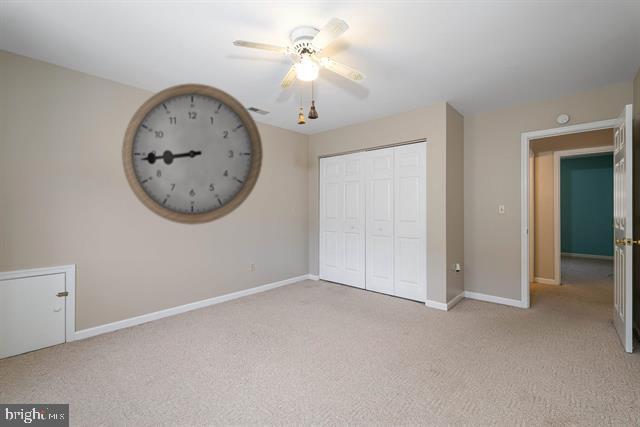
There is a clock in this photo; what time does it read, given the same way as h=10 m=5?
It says h=8 m=44
